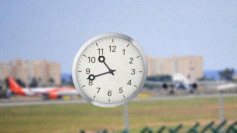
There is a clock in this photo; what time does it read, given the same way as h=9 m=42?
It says h=10 m=42
